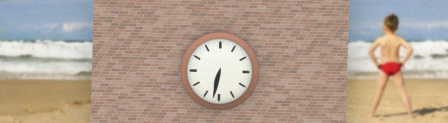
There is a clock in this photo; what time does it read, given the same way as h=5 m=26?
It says h=6 m=32
